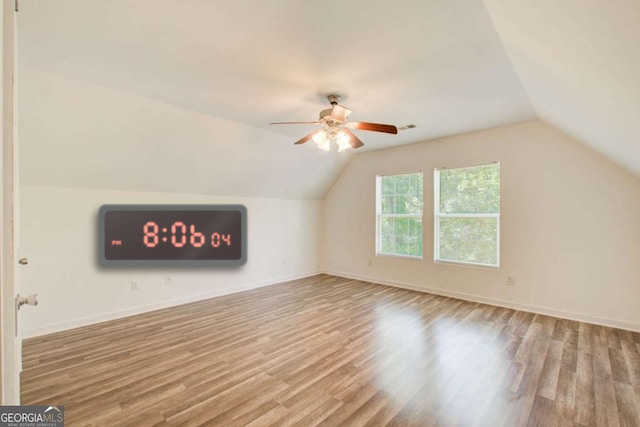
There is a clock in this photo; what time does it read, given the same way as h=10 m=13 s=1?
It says h=8 m=6 s=4
